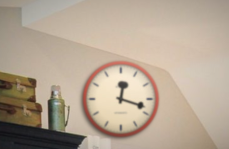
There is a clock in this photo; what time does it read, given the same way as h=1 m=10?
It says h=12 m=18
